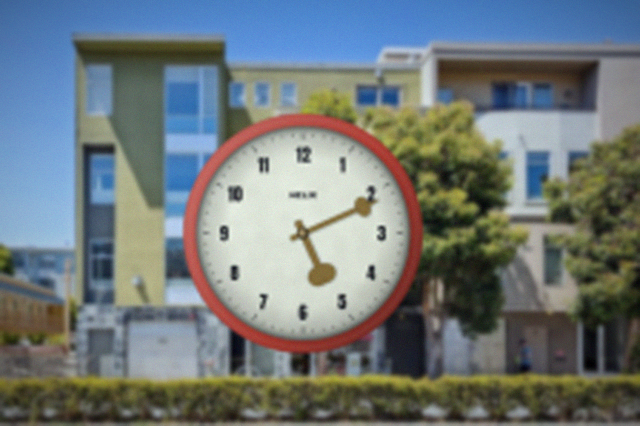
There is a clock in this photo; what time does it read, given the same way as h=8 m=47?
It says h=5 m=11
